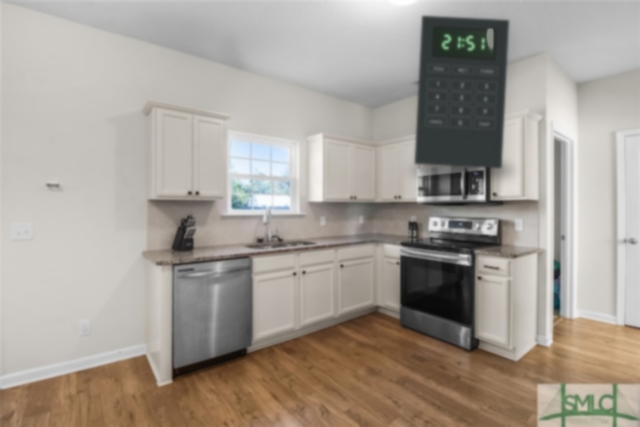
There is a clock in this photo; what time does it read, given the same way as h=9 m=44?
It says h=21 m=51
